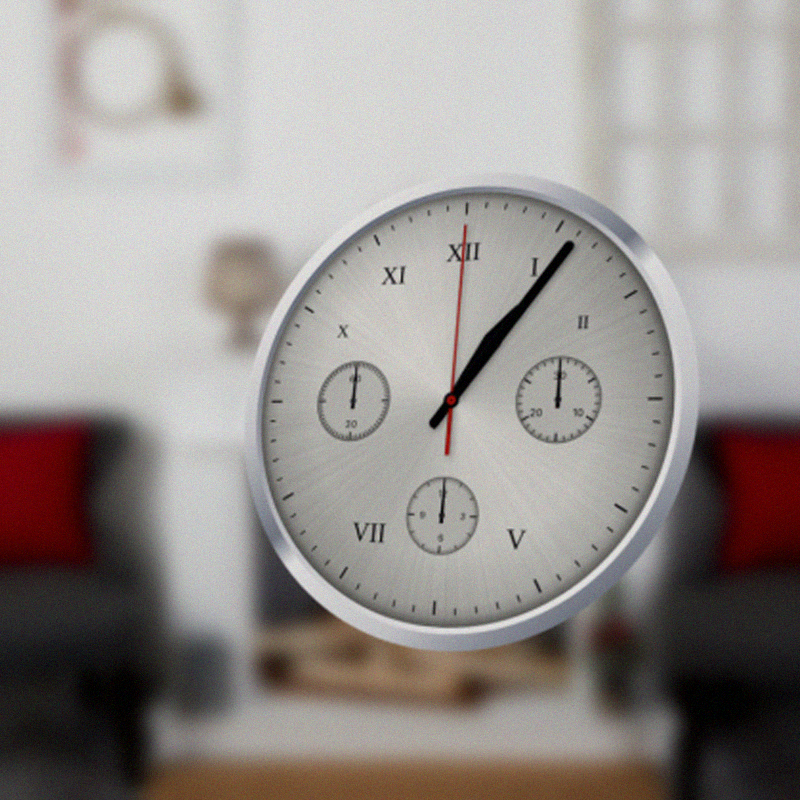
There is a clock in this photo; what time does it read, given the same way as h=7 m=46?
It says h=1 m=6
